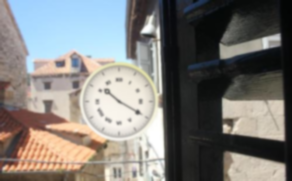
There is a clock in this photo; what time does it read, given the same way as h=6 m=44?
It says h=10 m=20
